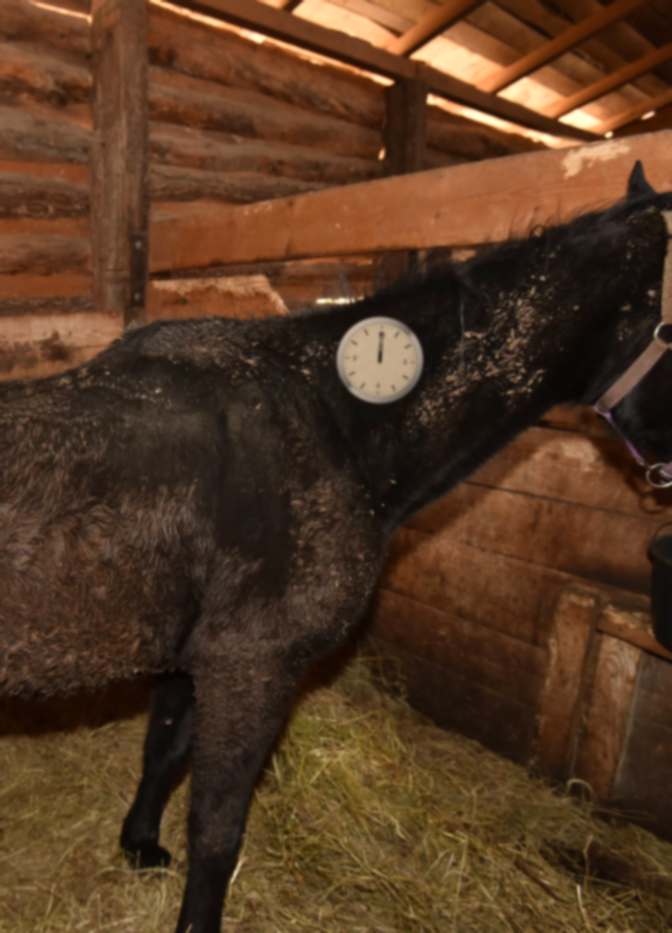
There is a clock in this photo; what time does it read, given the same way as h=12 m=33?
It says h=12 m=0
